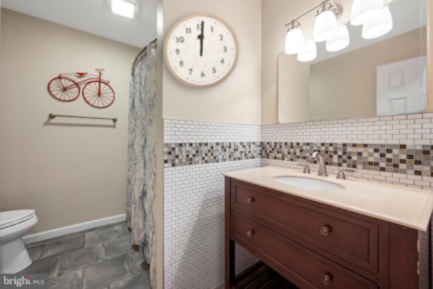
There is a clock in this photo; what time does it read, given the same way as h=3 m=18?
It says h=12 m=1
